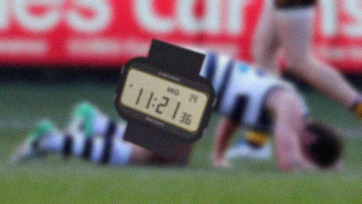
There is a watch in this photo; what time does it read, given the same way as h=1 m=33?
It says h=11 m=21
